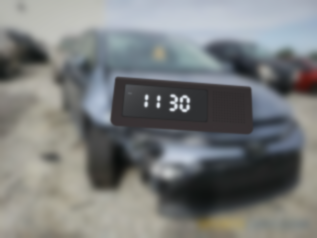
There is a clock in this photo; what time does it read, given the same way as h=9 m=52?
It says h=11 m=30
